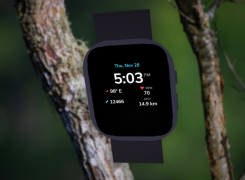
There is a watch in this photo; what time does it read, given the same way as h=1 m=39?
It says h=5 m=3
